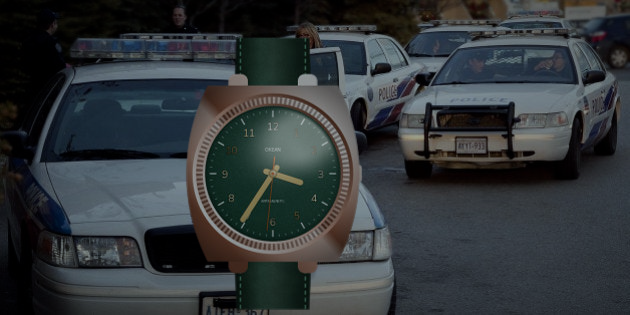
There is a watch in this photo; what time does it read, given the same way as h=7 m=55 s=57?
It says h=3 m=35 s=31
